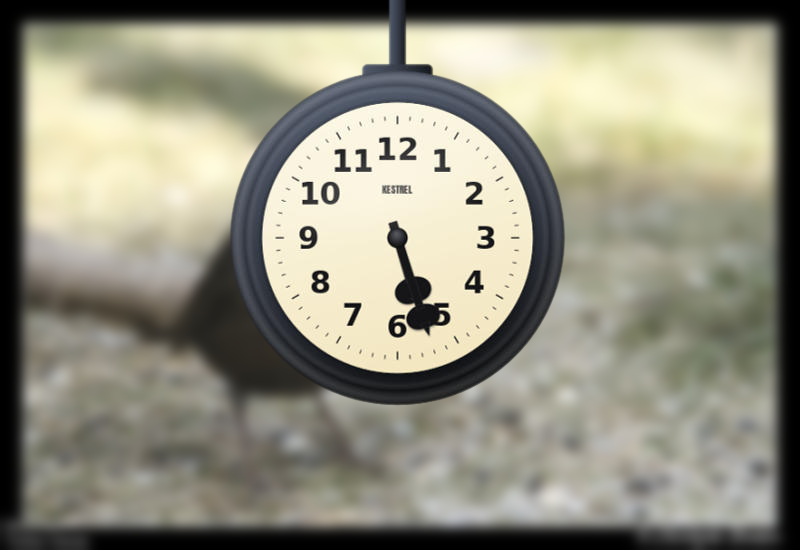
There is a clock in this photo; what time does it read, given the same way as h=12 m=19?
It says h=5 m=27
